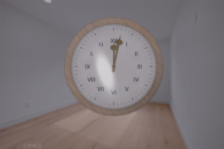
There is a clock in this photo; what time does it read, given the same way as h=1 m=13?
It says h=12 m=2
